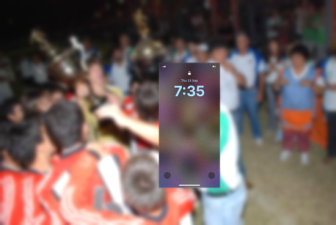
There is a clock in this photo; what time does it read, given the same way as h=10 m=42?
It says h=7 m=35
